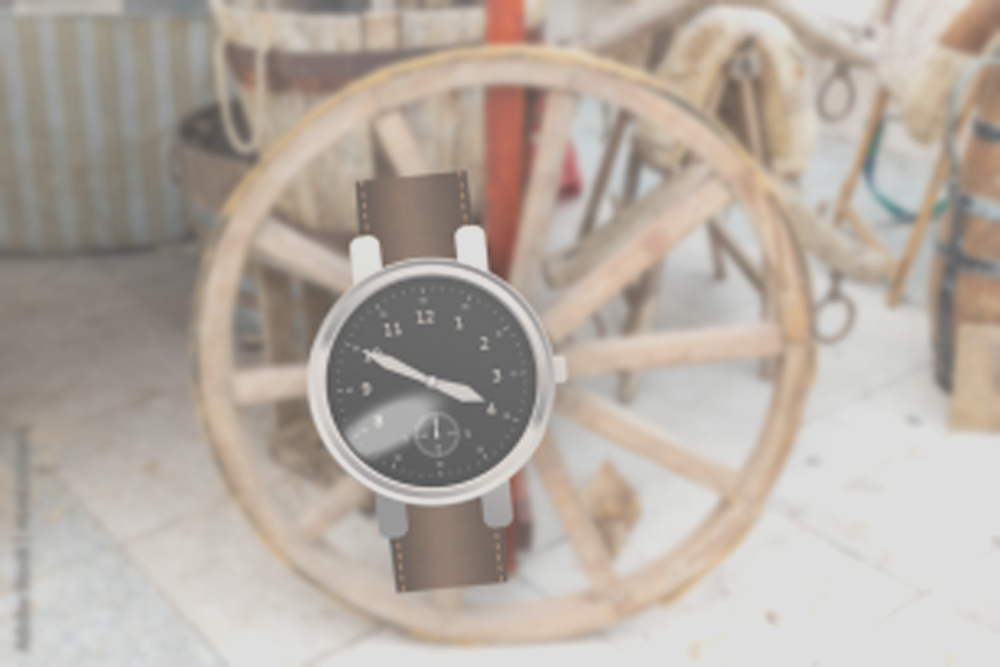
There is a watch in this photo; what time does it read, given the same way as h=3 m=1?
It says h=3 m=50
